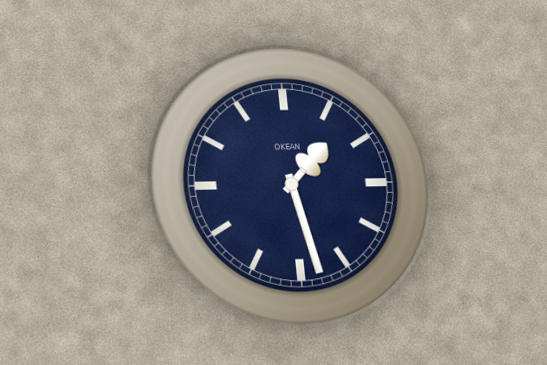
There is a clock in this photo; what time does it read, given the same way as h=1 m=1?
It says h=1 m=28
